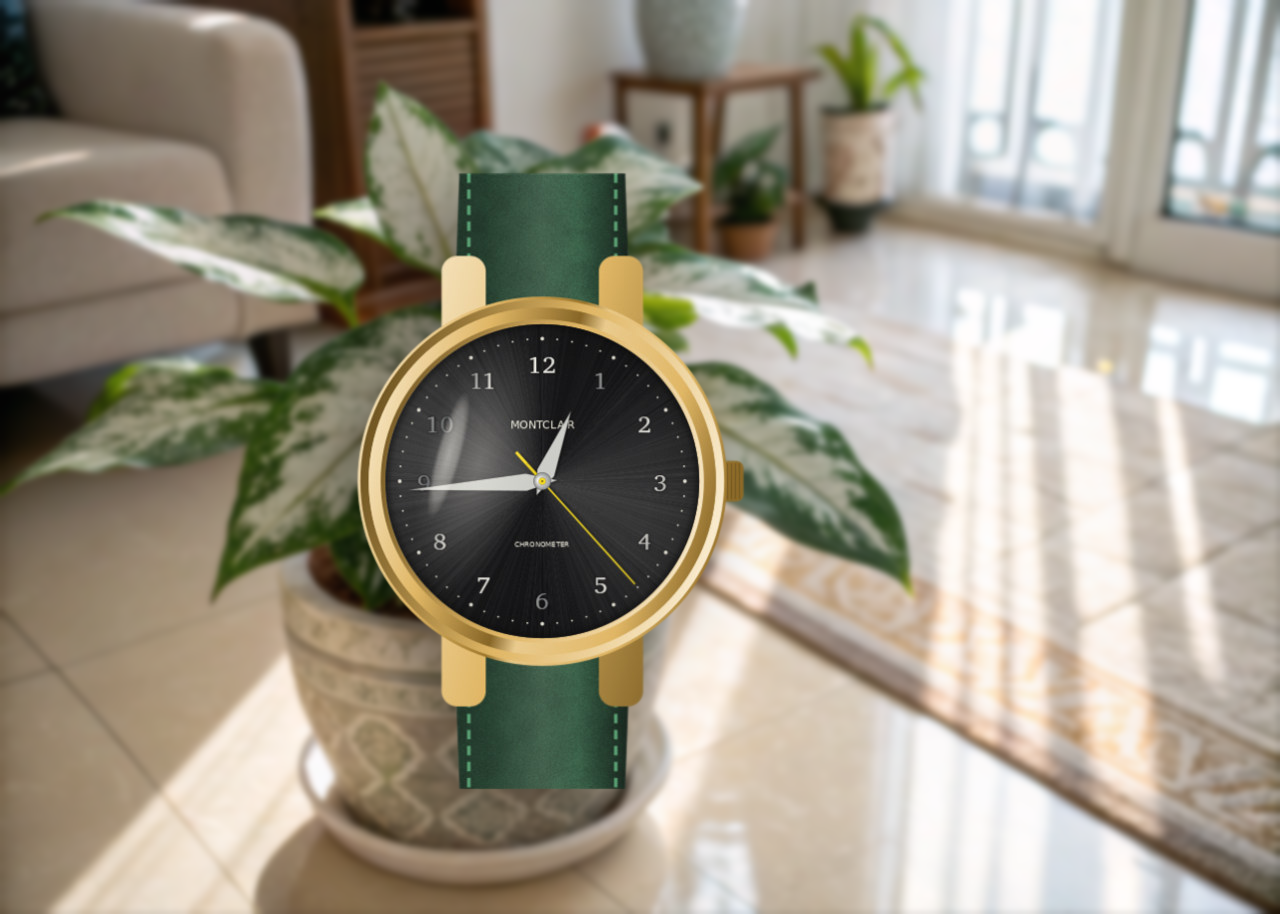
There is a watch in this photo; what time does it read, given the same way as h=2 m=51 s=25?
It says h=12 m=44 s=23
